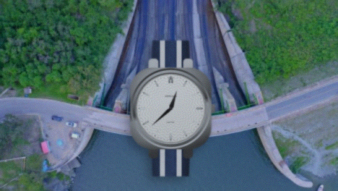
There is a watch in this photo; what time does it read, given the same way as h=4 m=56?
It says h=12 m=38
